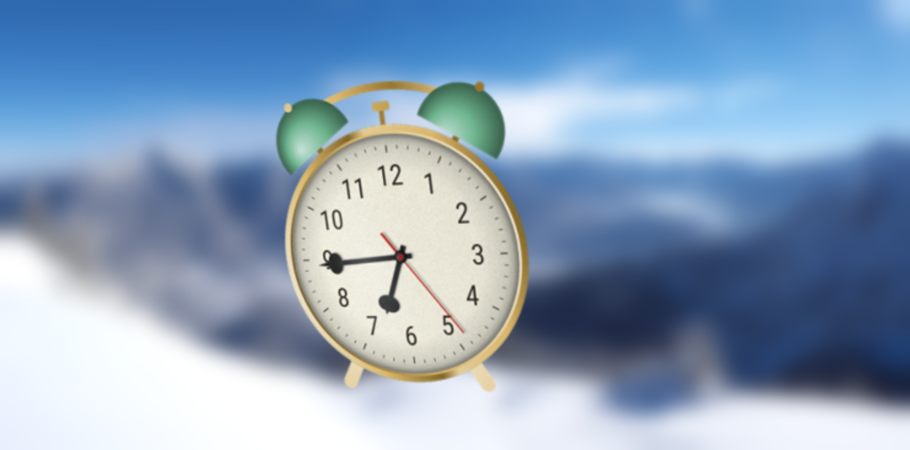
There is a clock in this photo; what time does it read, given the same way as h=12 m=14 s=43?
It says h=6 m=44 s=24
